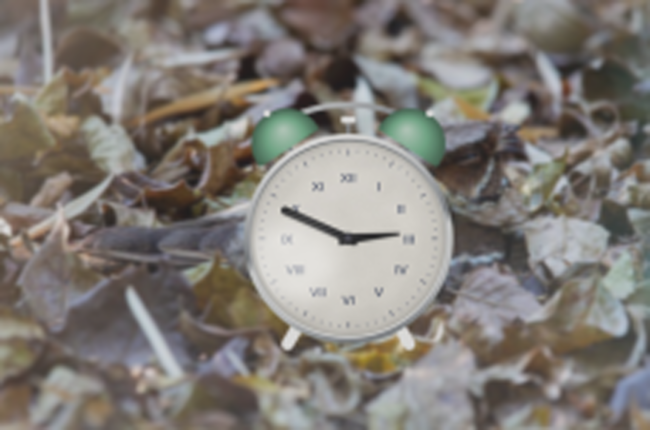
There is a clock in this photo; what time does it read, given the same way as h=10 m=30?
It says h=2 m=49
